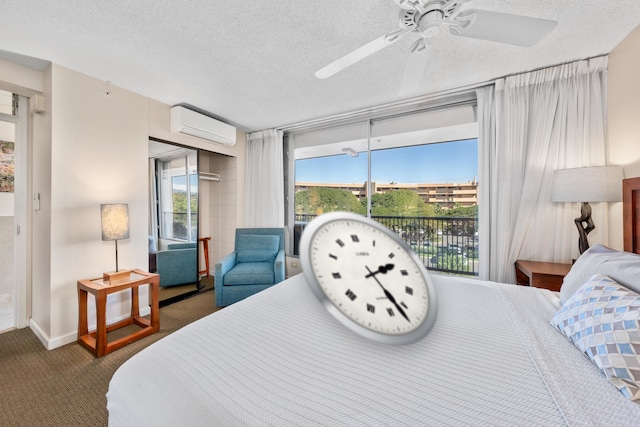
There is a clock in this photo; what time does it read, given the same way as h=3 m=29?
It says h=2 m=27
